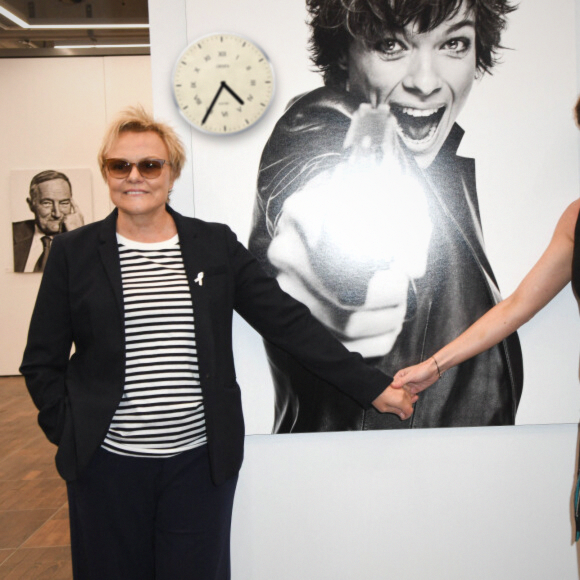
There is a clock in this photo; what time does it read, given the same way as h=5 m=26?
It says h=4 m=35
